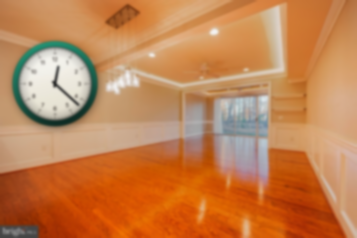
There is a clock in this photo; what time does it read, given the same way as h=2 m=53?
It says h=12 m=22
